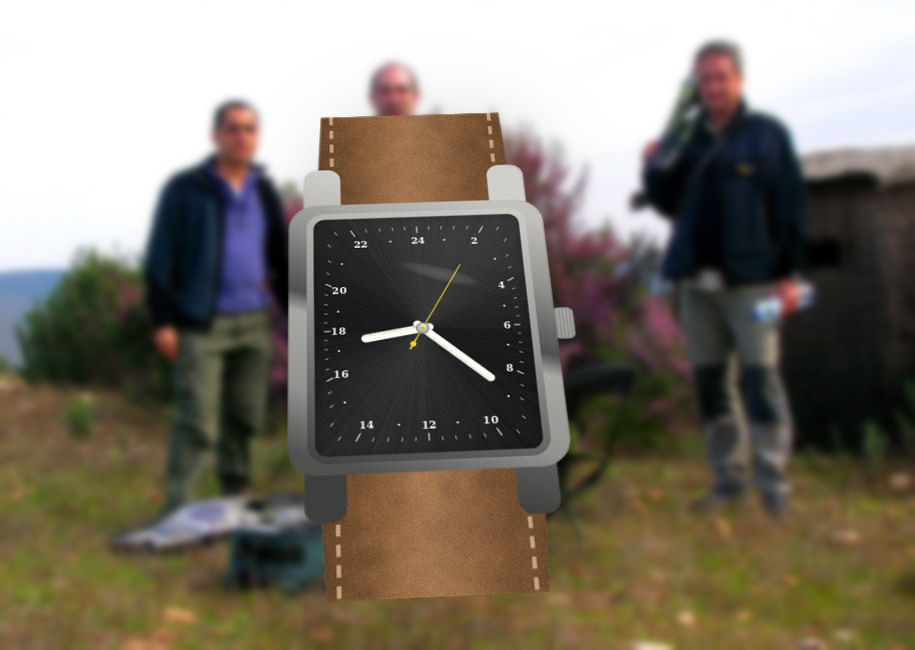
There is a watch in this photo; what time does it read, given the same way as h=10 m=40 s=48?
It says h=17 m=22 s=5
